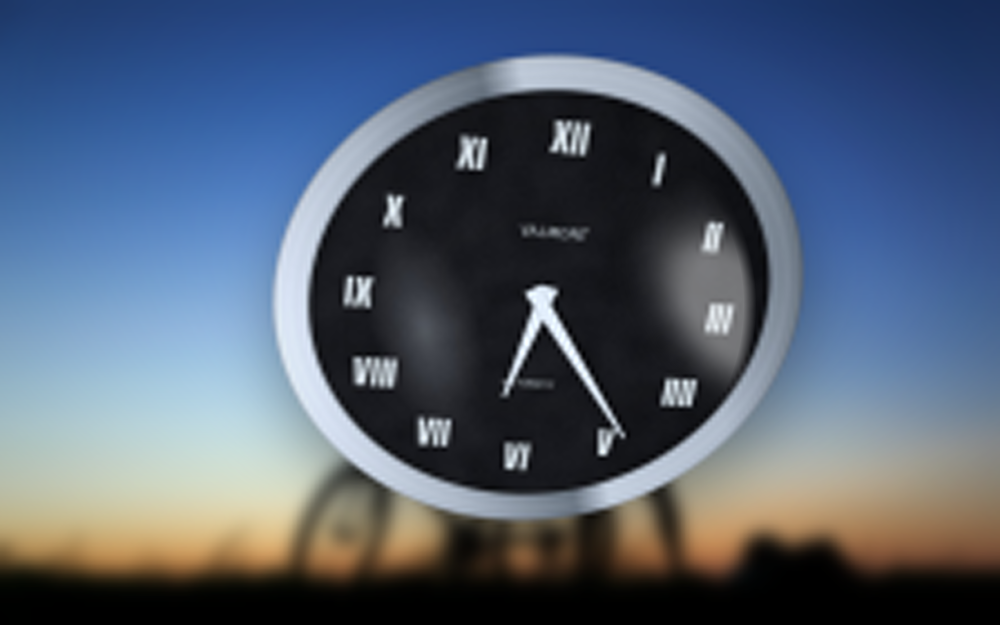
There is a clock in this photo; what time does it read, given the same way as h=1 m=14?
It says h=6 m=24
